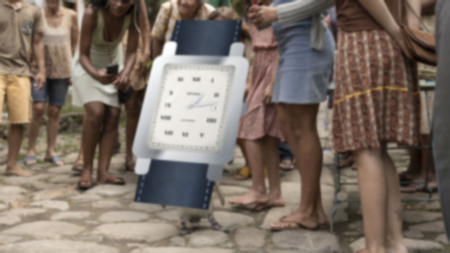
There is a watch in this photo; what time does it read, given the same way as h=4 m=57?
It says h=1 m=13
